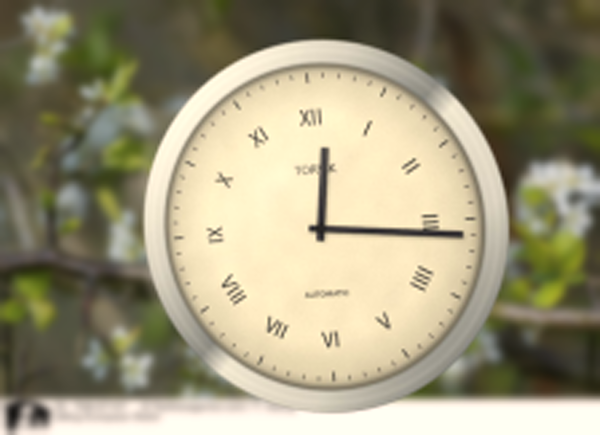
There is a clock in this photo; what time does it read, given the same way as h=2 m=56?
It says h=12 m=16
